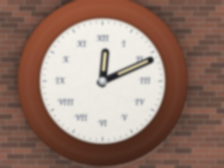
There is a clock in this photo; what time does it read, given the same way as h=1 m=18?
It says h=12 m=11
